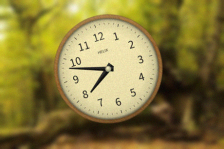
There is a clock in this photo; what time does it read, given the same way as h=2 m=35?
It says h=7 m=48
